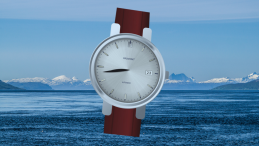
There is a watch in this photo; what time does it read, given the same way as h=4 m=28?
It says h=8 m=43
